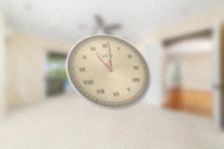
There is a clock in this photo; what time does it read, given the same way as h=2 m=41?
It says h=11 m=1
